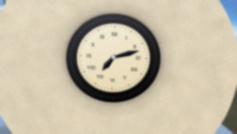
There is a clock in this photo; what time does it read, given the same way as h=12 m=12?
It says h=7 m=12
